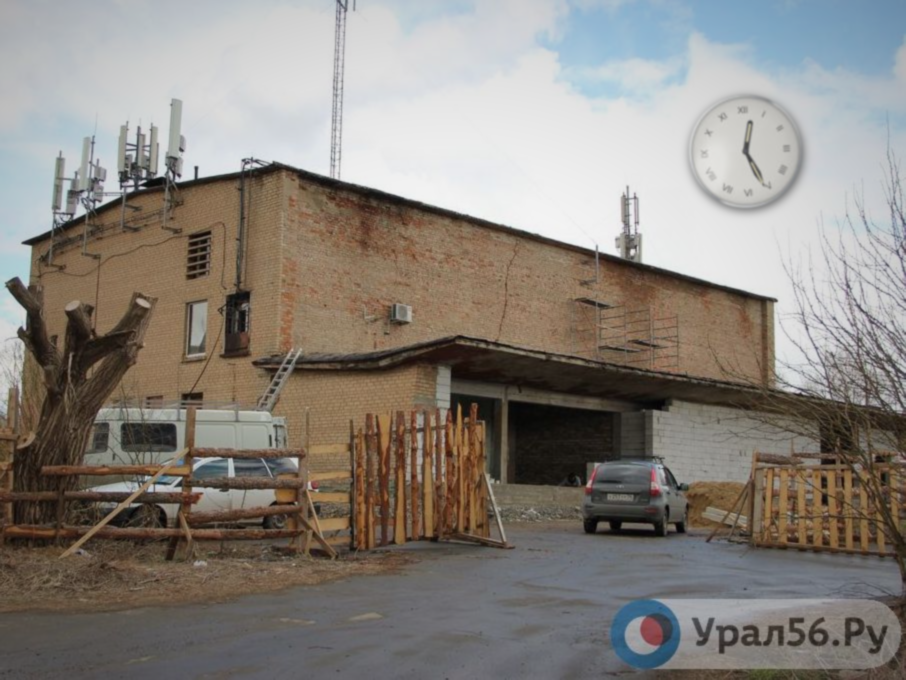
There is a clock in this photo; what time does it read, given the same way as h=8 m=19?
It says h=12 m=26
